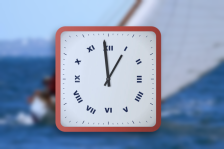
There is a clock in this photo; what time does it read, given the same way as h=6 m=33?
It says h=12 m=59
